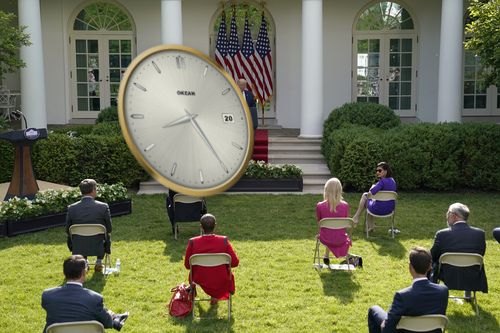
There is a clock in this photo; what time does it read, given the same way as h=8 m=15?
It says h=8 m=25
